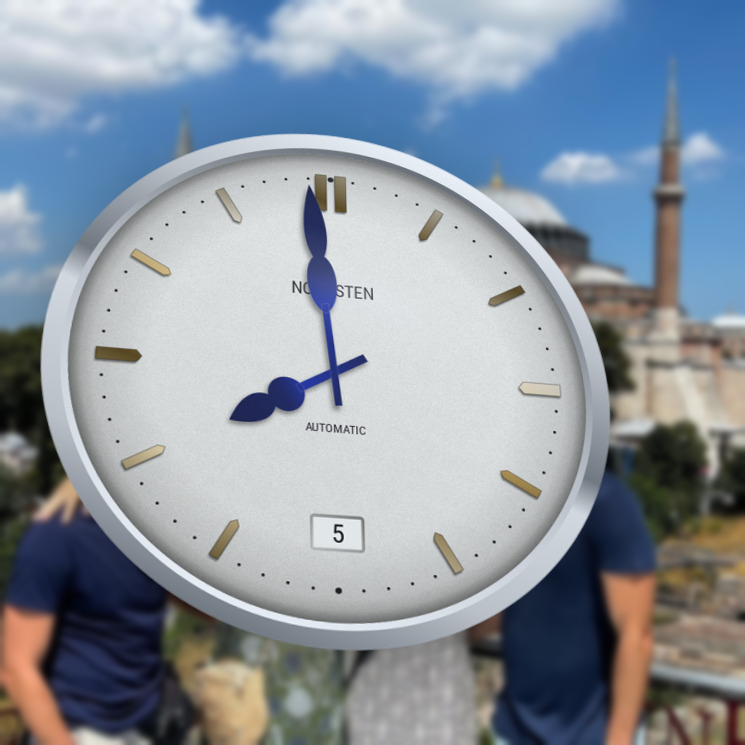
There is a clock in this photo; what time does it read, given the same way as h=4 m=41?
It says h=7 m=59
